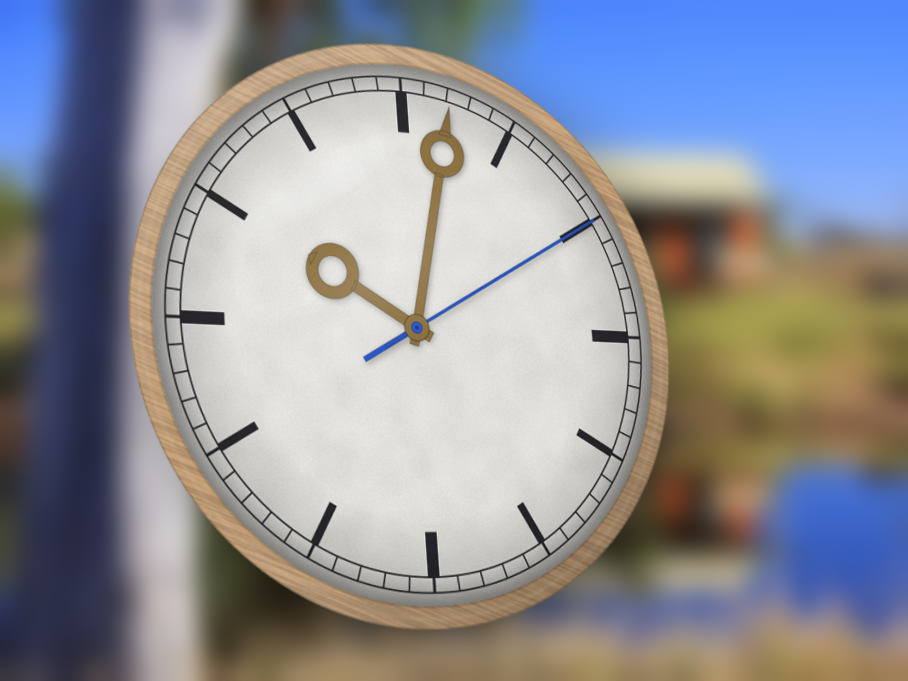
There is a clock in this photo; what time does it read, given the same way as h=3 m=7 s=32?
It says h=10 m=2 s=10
